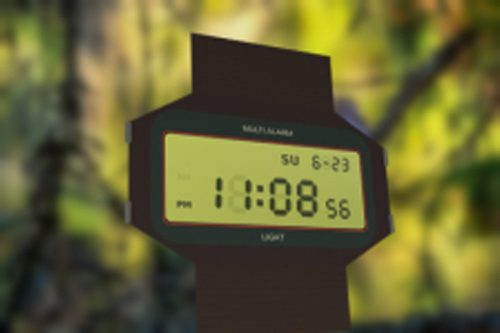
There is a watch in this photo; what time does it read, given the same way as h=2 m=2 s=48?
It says h=11 m=8 s=56
